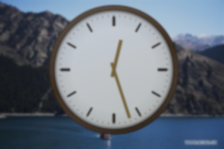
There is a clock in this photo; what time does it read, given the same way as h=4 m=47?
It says h=12 m=27
